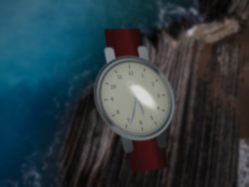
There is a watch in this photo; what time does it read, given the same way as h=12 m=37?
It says h=5 m=34
